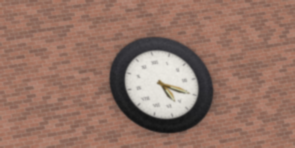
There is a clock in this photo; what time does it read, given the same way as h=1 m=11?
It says h=5 m=20
